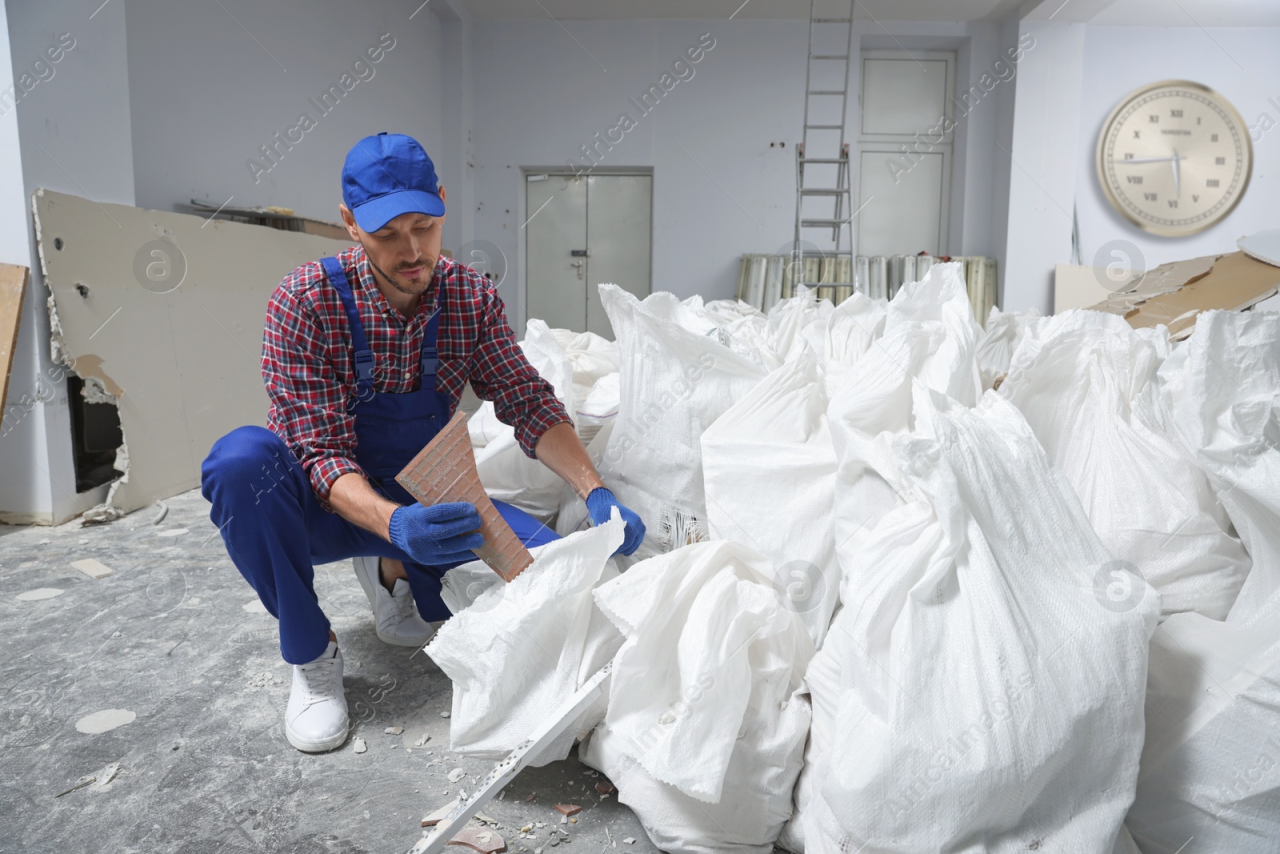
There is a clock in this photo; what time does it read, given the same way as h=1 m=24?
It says h=5 m=44
